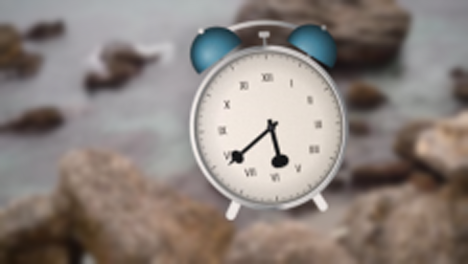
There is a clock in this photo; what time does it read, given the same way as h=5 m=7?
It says h=5 m=39
